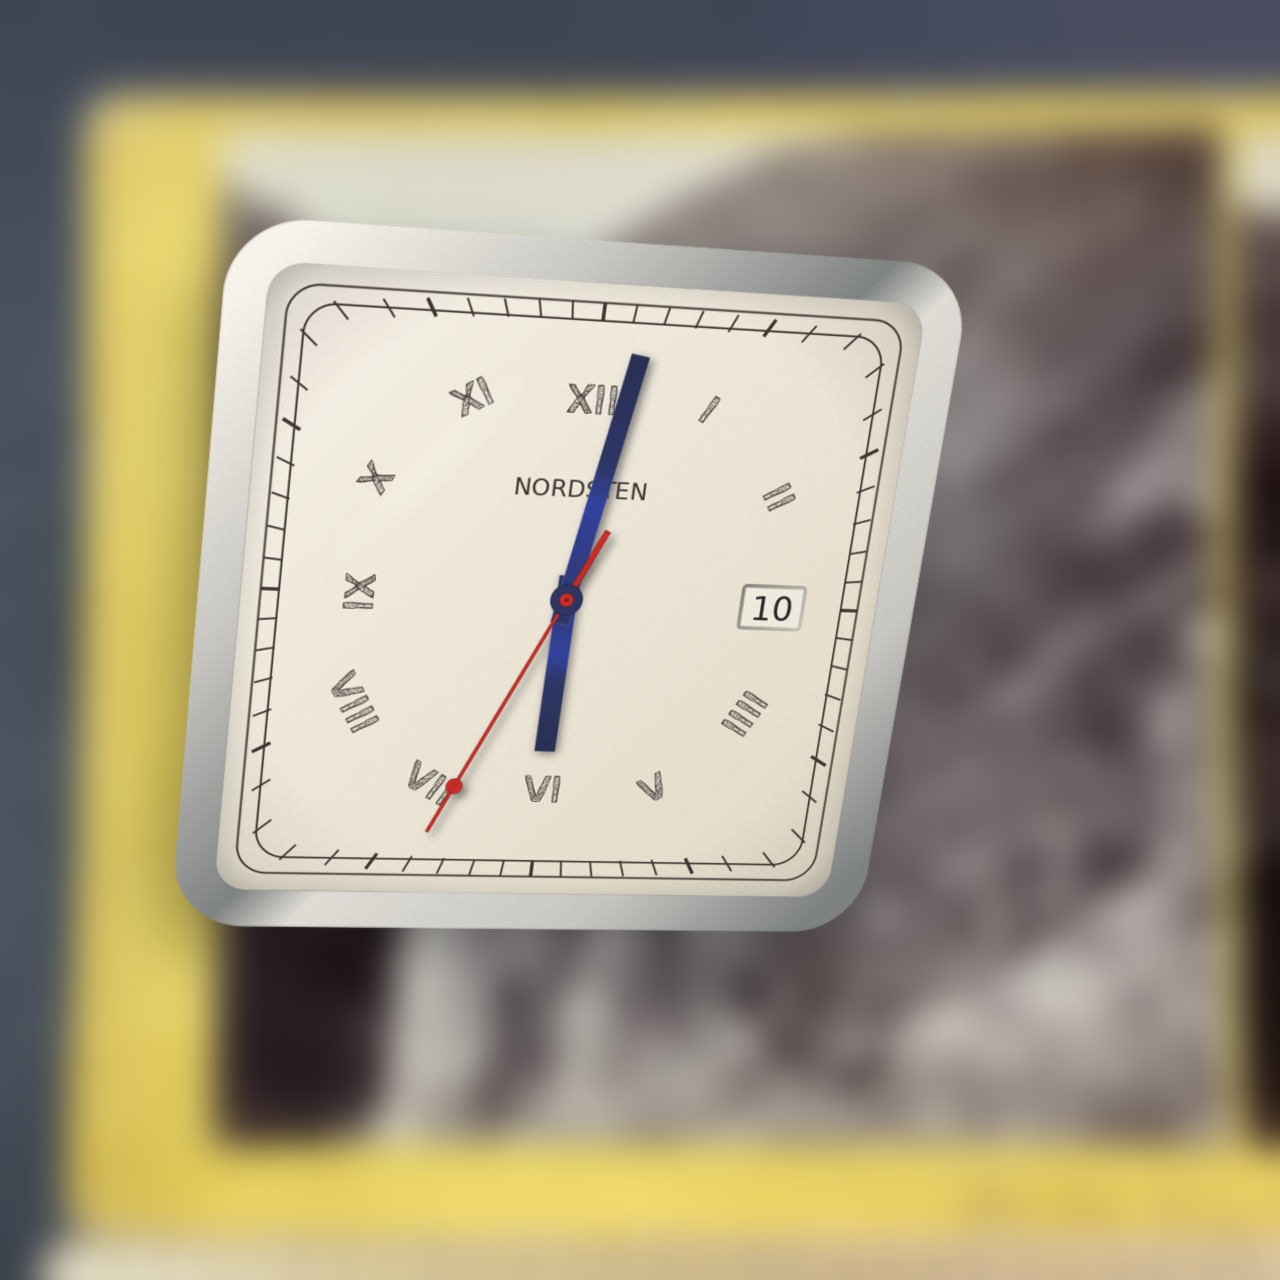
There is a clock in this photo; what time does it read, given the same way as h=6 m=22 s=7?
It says h=6 m=1 s=34
